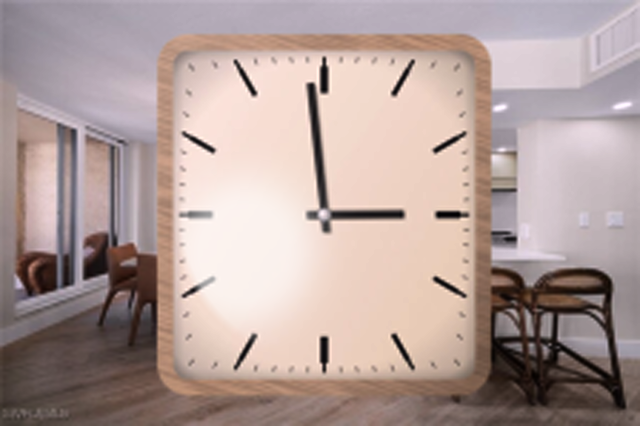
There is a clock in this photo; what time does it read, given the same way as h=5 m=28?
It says h=2 m=59
